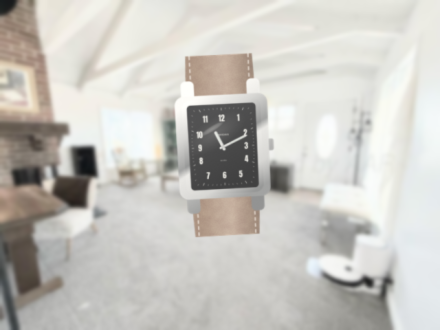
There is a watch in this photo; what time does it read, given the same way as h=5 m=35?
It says h=11 m=11
